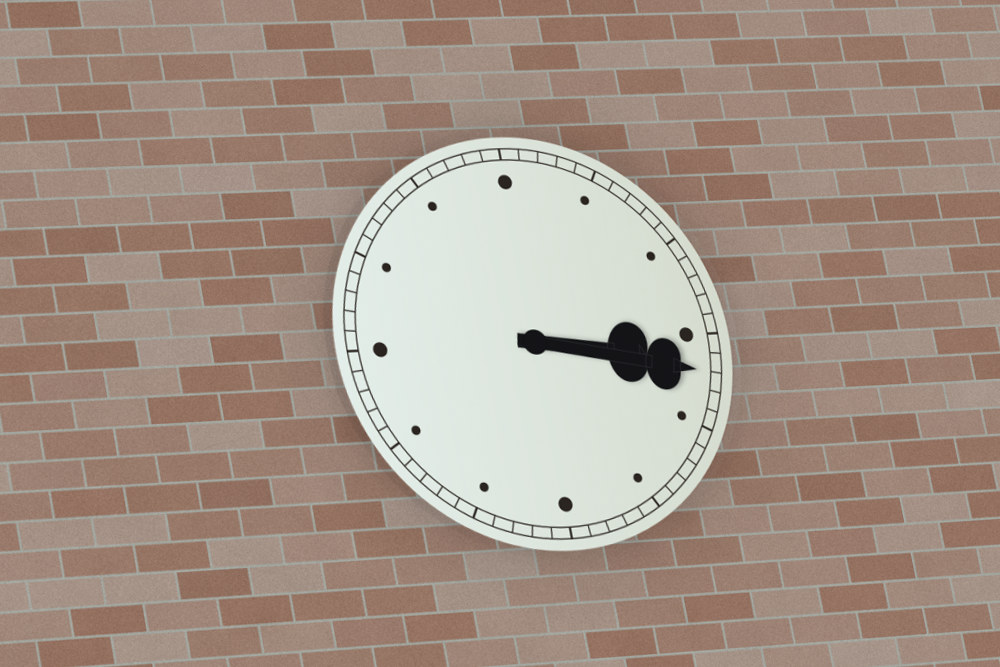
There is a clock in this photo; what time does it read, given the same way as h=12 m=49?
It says h=3 m=17
